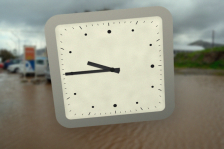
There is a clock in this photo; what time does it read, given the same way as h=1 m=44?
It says h=9 m=45
